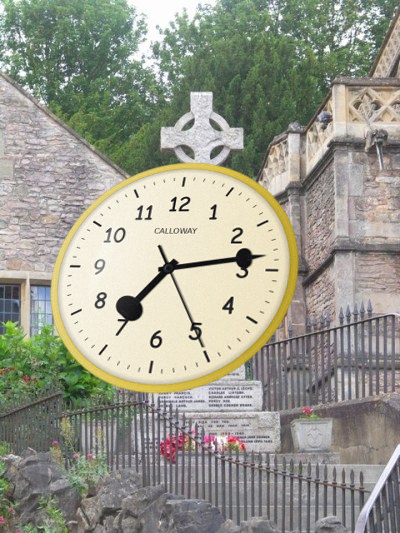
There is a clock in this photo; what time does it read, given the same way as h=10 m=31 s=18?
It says h=7 m=13 s=25
